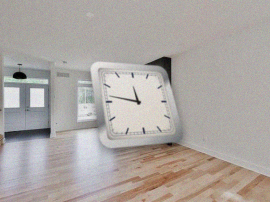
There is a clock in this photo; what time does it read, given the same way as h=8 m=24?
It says h=11 m=47
